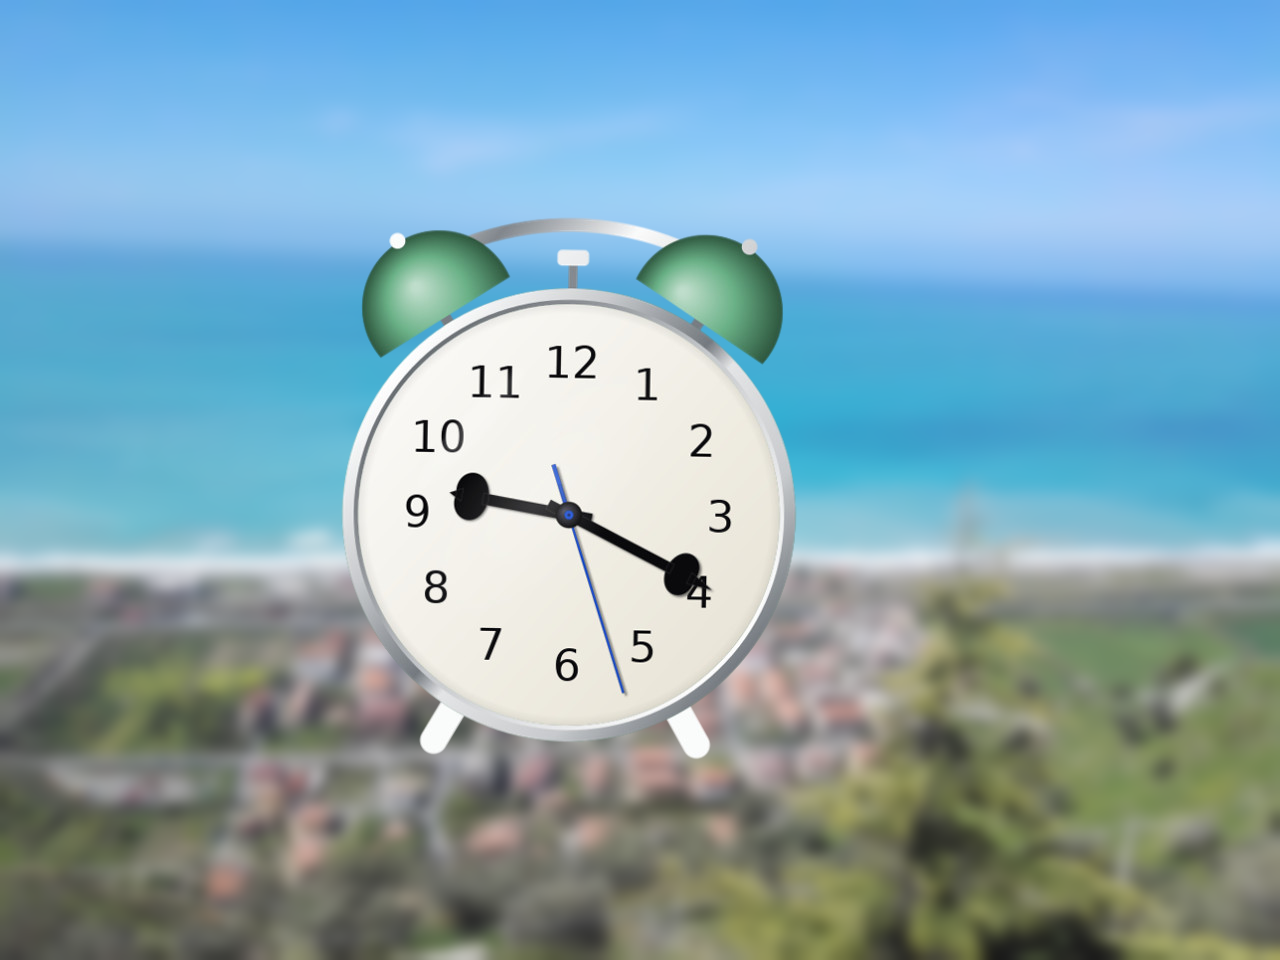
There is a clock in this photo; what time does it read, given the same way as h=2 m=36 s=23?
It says h=9 m=19 s=27
